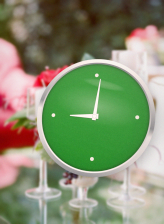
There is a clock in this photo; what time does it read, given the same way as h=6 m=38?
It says h=9 m=1
